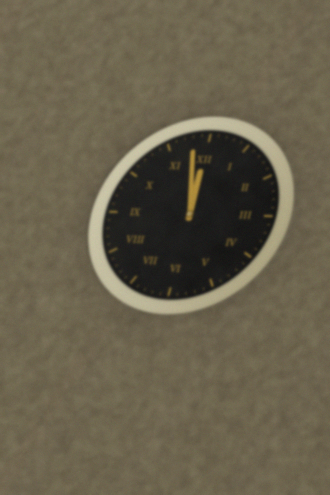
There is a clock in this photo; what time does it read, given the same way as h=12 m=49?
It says h=11 m=58
